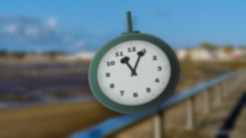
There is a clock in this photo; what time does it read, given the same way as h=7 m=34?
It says h=11 m=4
